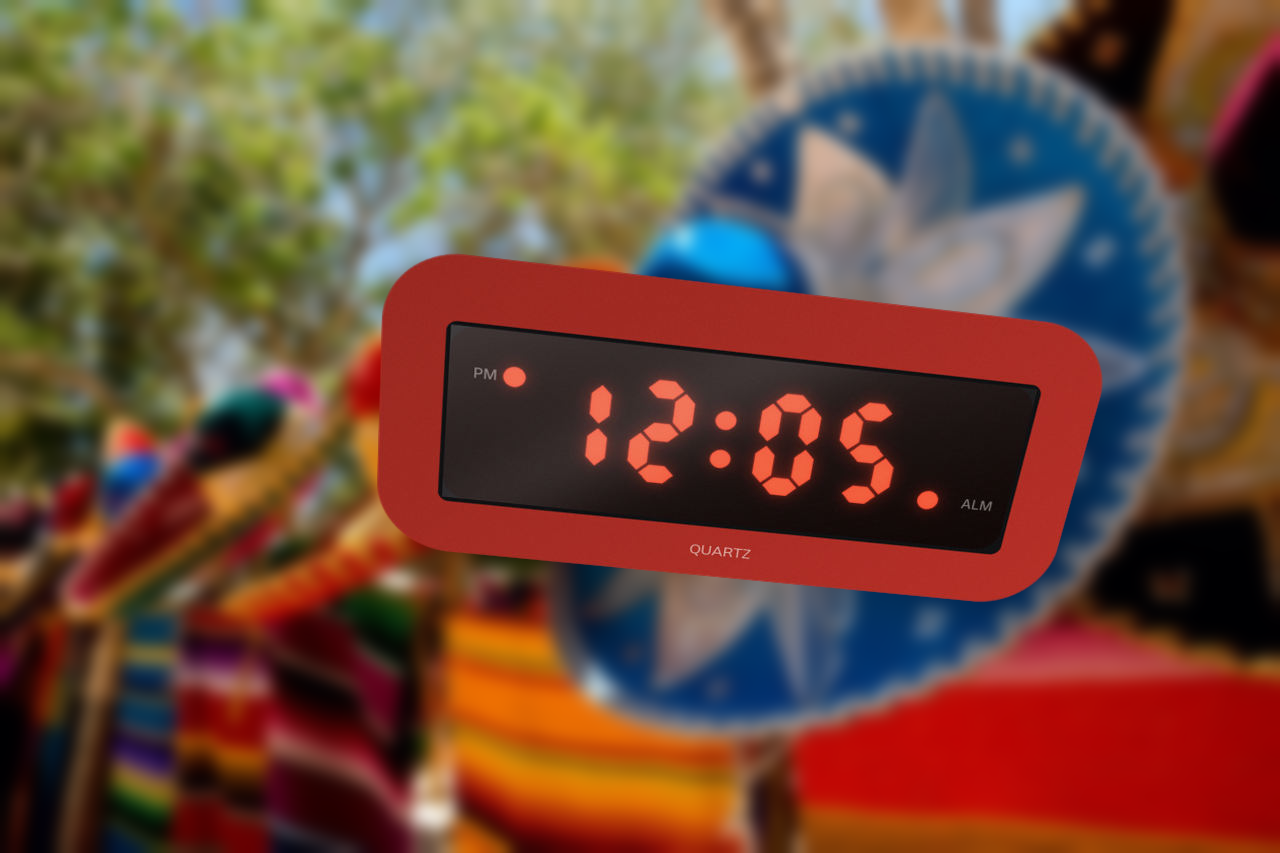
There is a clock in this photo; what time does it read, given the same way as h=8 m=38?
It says h=12 m=5
